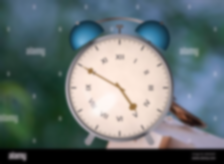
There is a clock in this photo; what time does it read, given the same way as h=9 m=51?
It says h=4 m=50
